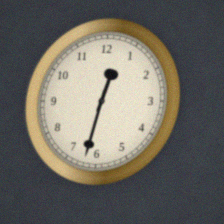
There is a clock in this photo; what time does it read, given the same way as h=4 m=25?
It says h=12 m=32
